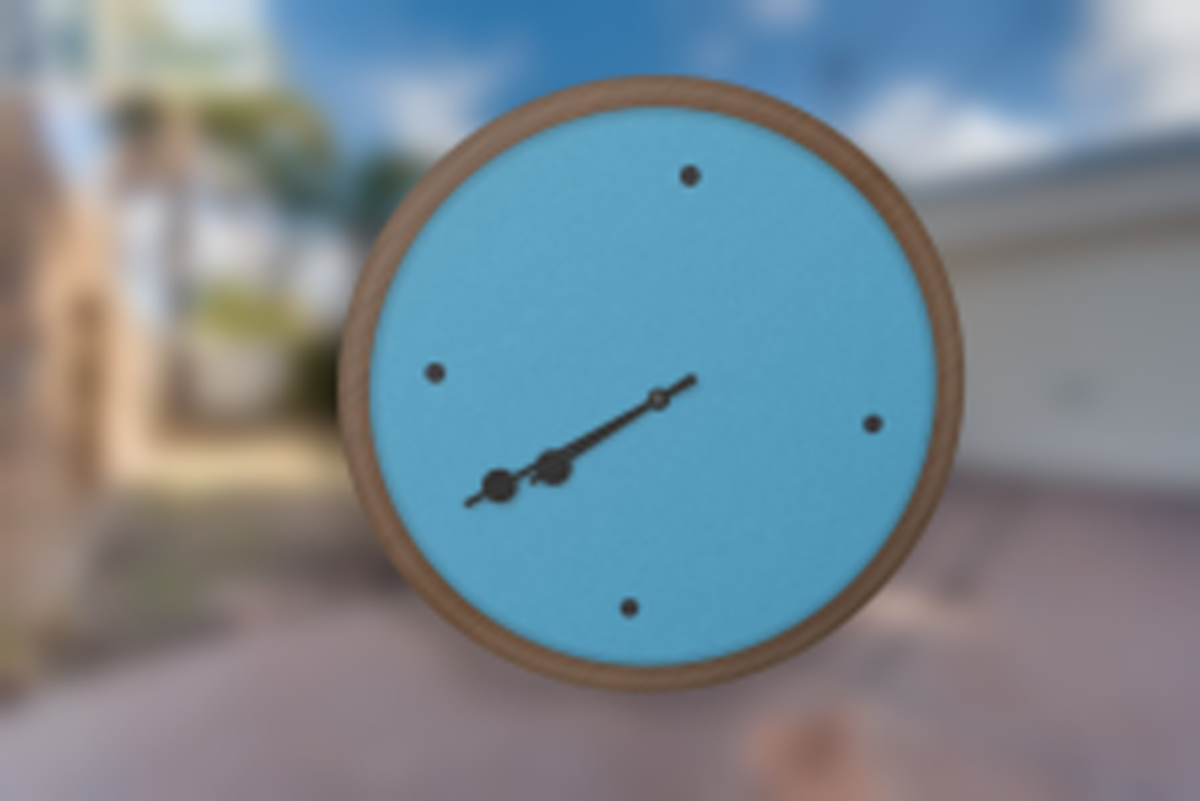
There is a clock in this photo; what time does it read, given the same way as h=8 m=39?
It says h=7 m=39
